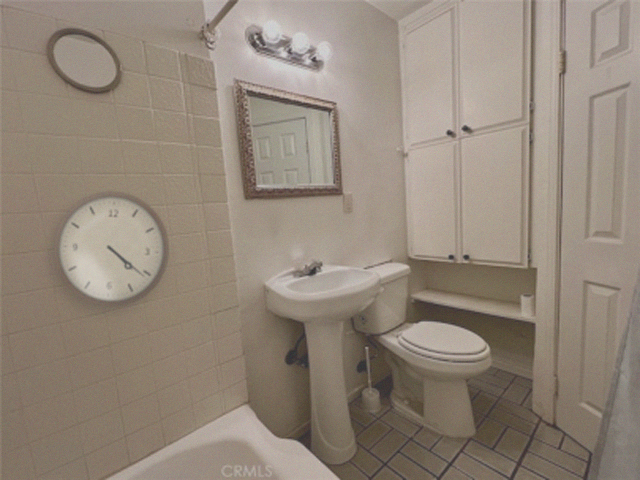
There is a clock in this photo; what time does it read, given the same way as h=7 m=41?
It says h=4 m=21
